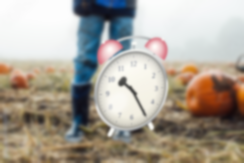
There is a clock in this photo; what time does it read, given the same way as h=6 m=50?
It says h=10 m=25
